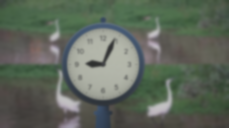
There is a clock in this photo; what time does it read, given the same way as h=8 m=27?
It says h=9 m=4
